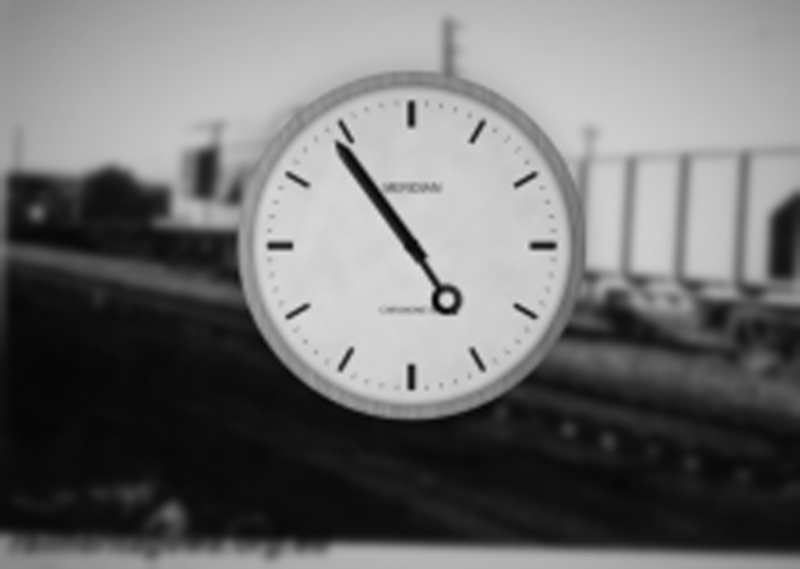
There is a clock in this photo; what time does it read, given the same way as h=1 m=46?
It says h=4 m=54
